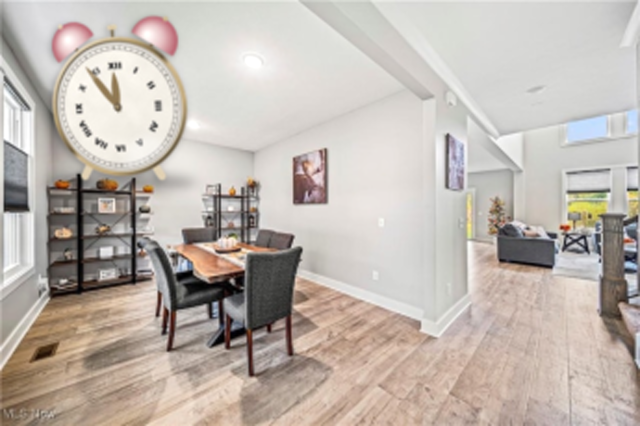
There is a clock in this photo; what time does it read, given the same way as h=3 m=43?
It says h=11 m=54
